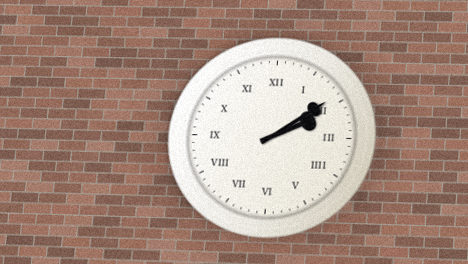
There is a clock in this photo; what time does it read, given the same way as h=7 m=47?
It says h=2 m=9
